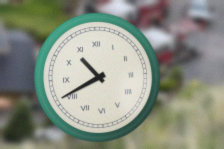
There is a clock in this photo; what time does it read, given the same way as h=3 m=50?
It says h=10 m=41
